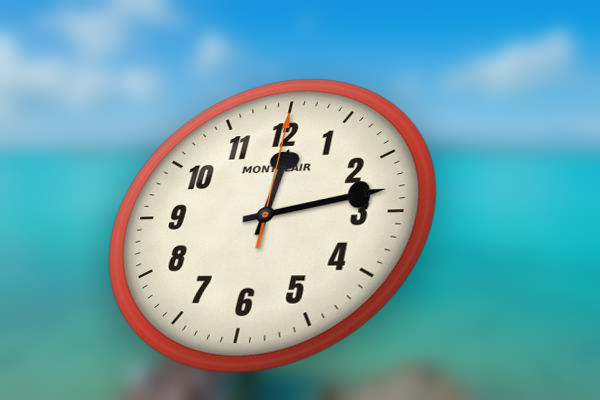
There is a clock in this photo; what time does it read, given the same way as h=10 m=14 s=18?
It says h=12 m=13 s=0
